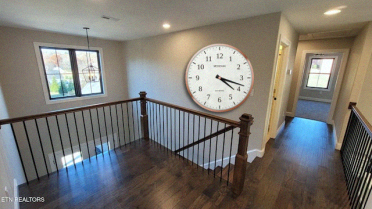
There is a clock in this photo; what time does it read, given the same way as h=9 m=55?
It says h=4 m=18
